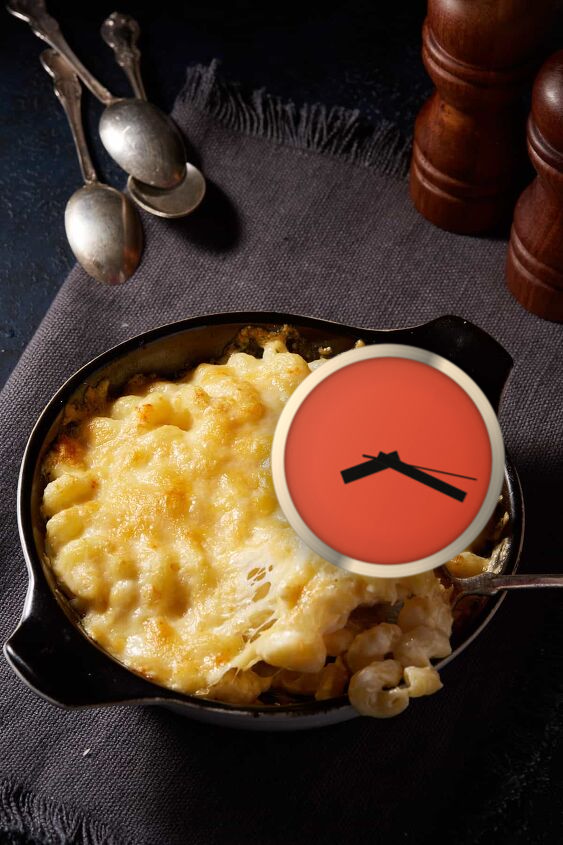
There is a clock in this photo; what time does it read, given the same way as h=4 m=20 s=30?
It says h=8 m=19 s=17
